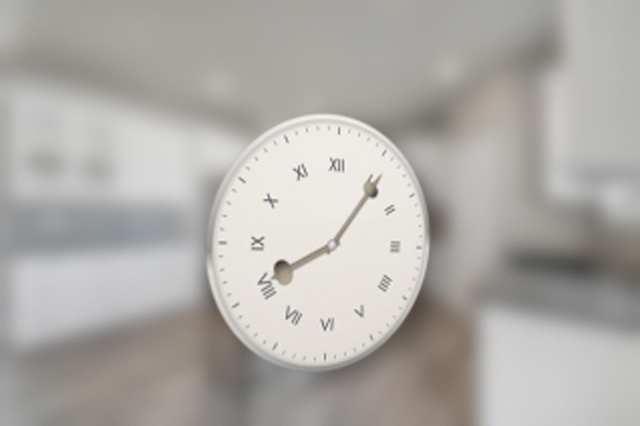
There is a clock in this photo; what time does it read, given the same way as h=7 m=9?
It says h=8 m=6
